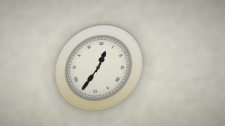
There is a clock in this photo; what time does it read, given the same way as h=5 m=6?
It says h=12 m=35
